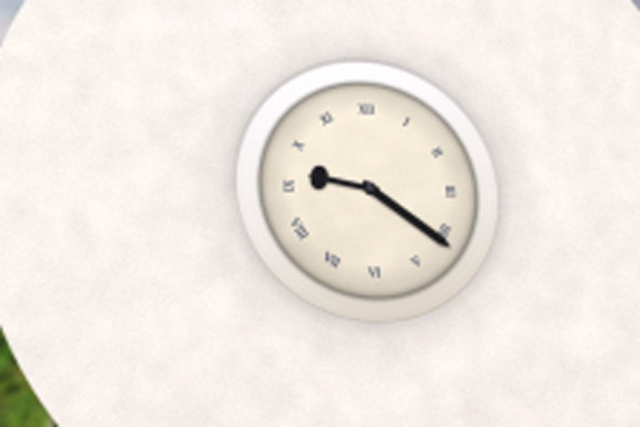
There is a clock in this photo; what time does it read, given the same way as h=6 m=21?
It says h=9 m=21
